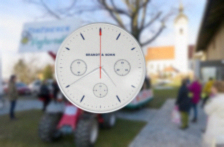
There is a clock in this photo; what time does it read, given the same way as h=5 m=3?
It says h=4 m=40
